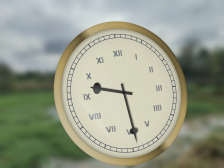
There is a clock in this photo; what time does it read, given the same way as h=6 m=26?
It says h=9 m=29
